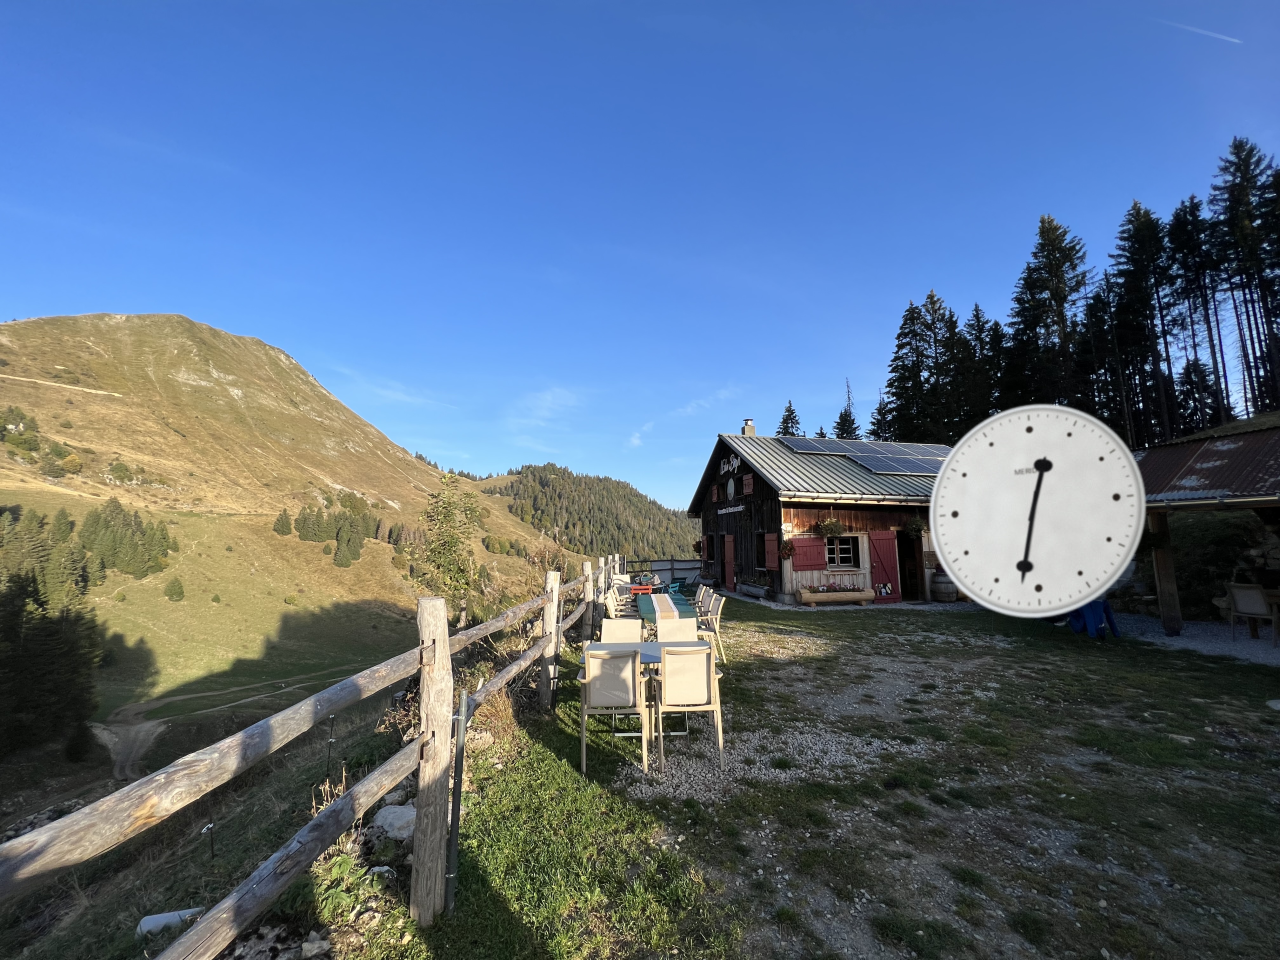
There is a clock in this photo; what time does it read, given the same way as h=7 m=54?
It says h=12 m=32
